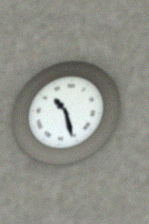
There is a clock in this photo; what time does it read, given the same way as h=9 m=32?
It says h=10 m=26
